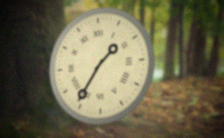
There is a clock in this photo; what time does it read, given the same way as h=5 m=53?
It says h=1 m=36
